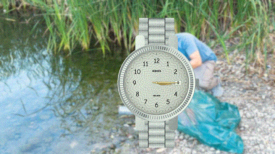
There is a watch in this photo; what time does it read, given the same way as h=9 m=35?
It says h=3 m=15
